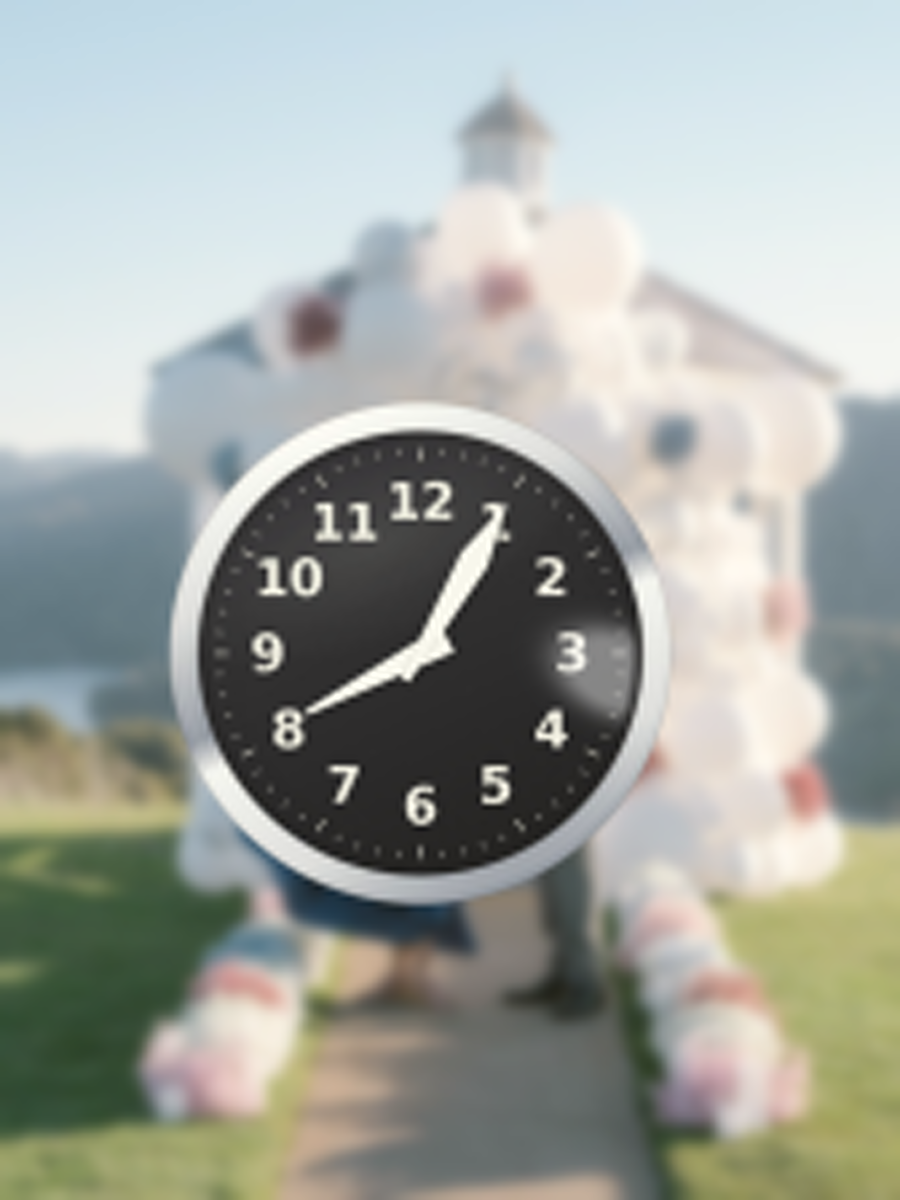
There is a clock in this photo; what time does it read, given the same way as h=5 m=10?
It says h=8 m=5
